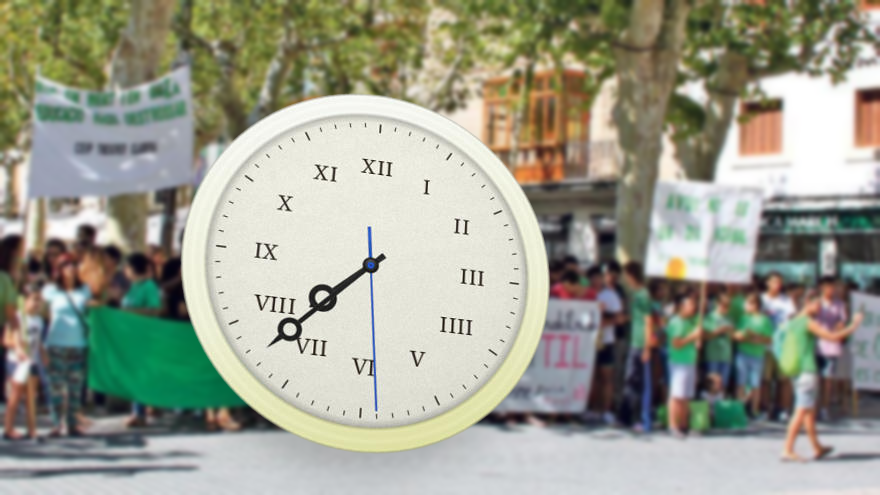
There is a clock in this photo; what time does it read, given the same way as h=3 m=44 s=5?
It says h=7 m=37 s=29
